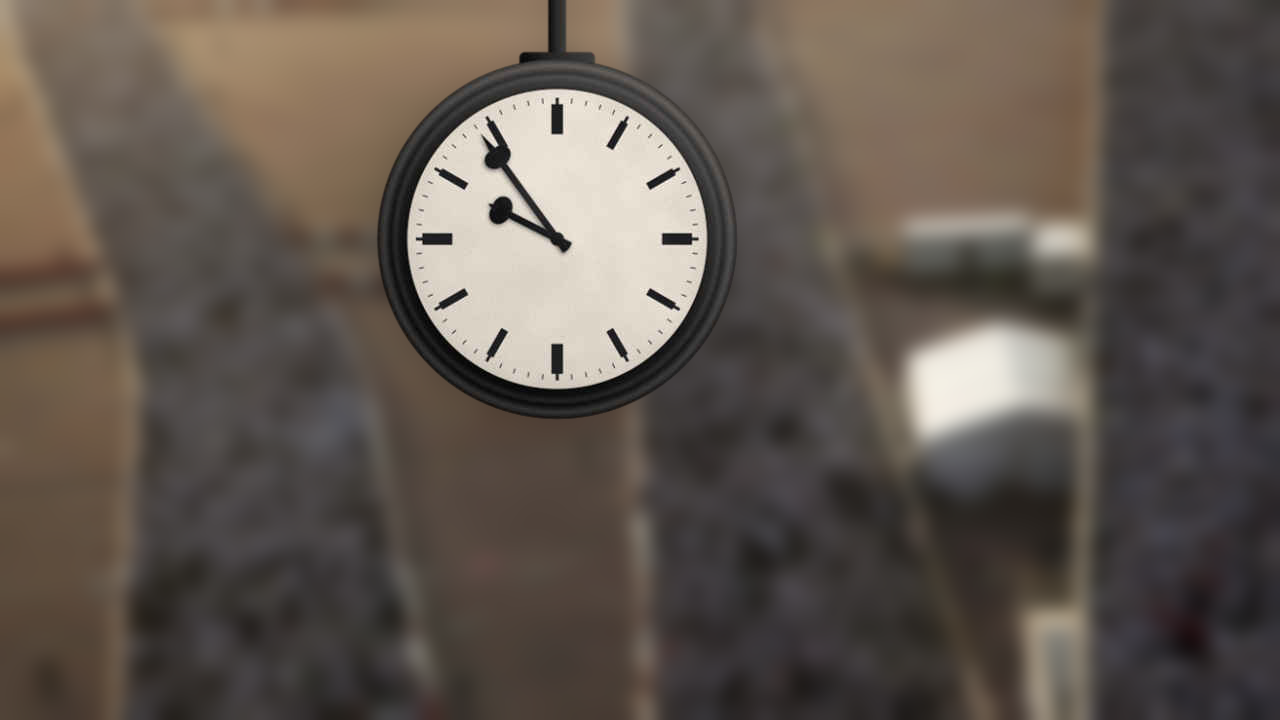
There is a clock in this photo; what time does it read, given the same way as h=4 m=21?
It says h=9 m=54
